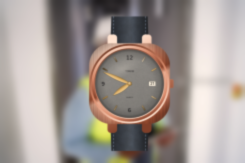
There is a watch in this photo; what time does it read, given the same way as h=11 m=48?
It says h=7 m=49
